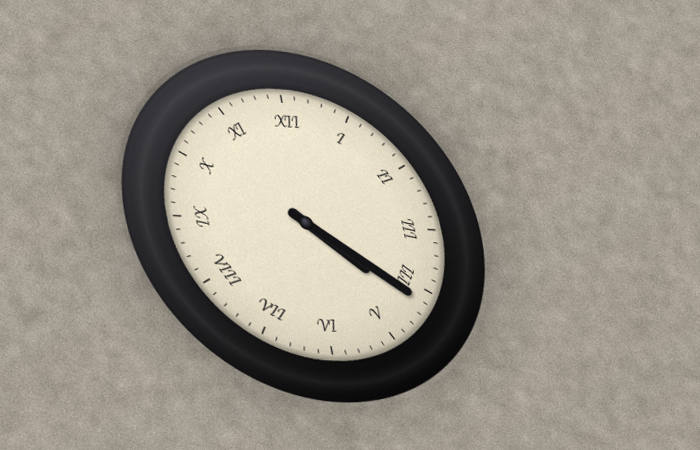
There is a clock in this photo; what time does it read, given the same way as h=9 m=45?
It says h=4 m=21
